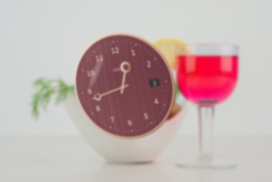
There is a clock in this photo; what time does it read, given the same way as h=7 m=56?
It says h=12 m=43
